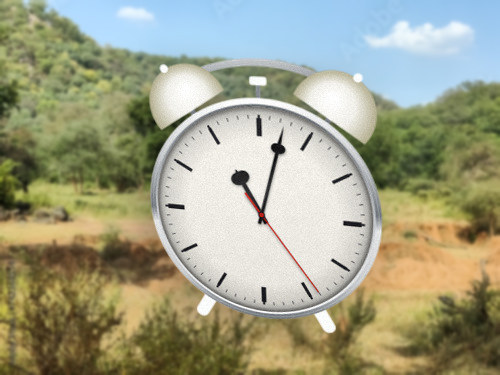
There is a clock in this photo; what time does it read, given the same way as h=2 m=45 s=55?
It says h=11 m=2 s=24
